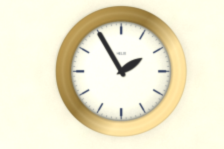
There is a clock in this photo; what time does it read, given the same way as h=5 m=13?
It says h=1 m=55
